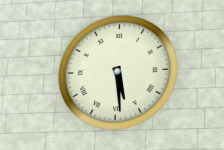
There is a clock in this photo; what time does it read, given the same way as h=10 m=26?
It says h=5 m=29
